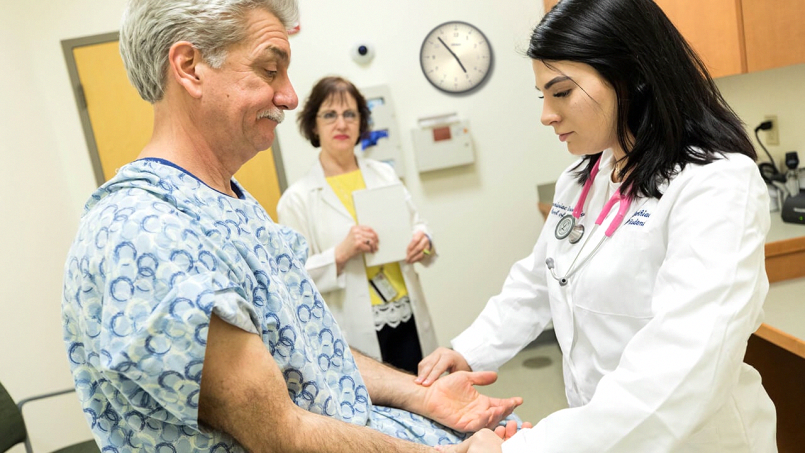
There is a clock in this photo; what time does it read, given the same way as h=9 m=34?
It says h=4 m=53
